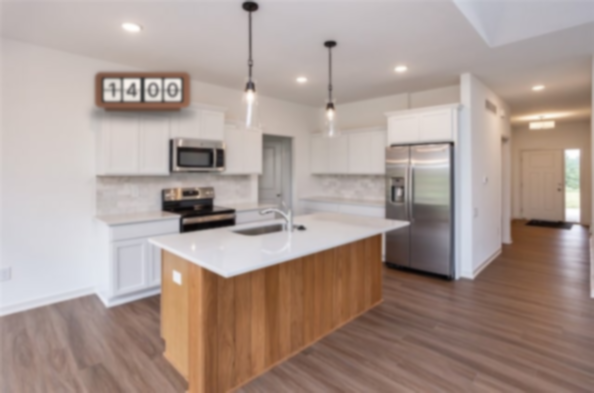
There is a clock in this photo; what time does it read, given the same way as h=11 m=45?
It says h=14 m=0
